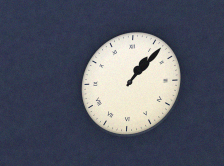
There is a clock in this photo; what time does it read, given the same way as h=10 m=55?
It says h=1 m=7
